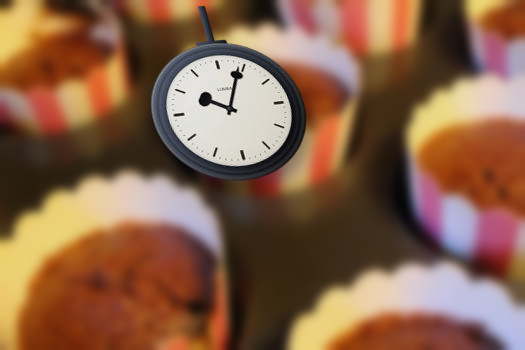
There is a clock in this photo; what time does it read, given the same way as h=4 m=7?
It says h=10 m=4
